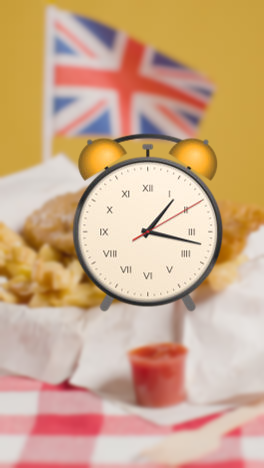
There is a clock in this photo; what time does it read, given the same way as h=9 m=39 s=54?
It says h=1 m=17 s=10
